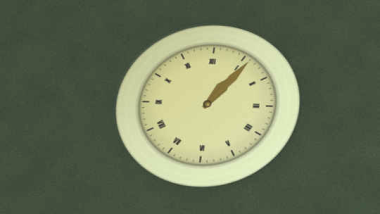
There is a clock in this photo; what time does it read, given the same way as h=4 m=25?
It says h=1 m=6
